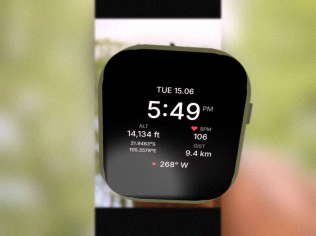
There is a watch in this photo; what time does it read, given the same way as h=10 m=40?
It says h=5 m=49
